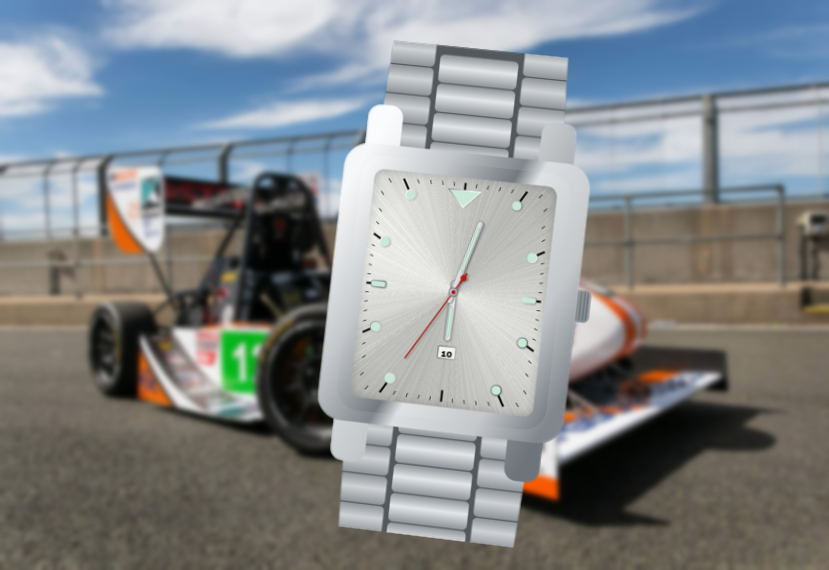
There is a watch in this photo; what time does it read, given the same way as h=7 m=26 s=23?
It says h=6 m=2 s=35
